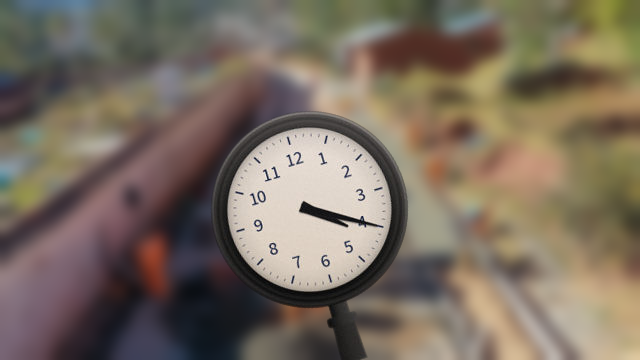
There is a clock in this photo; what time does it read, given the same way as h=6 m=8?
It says h=4 m=20
